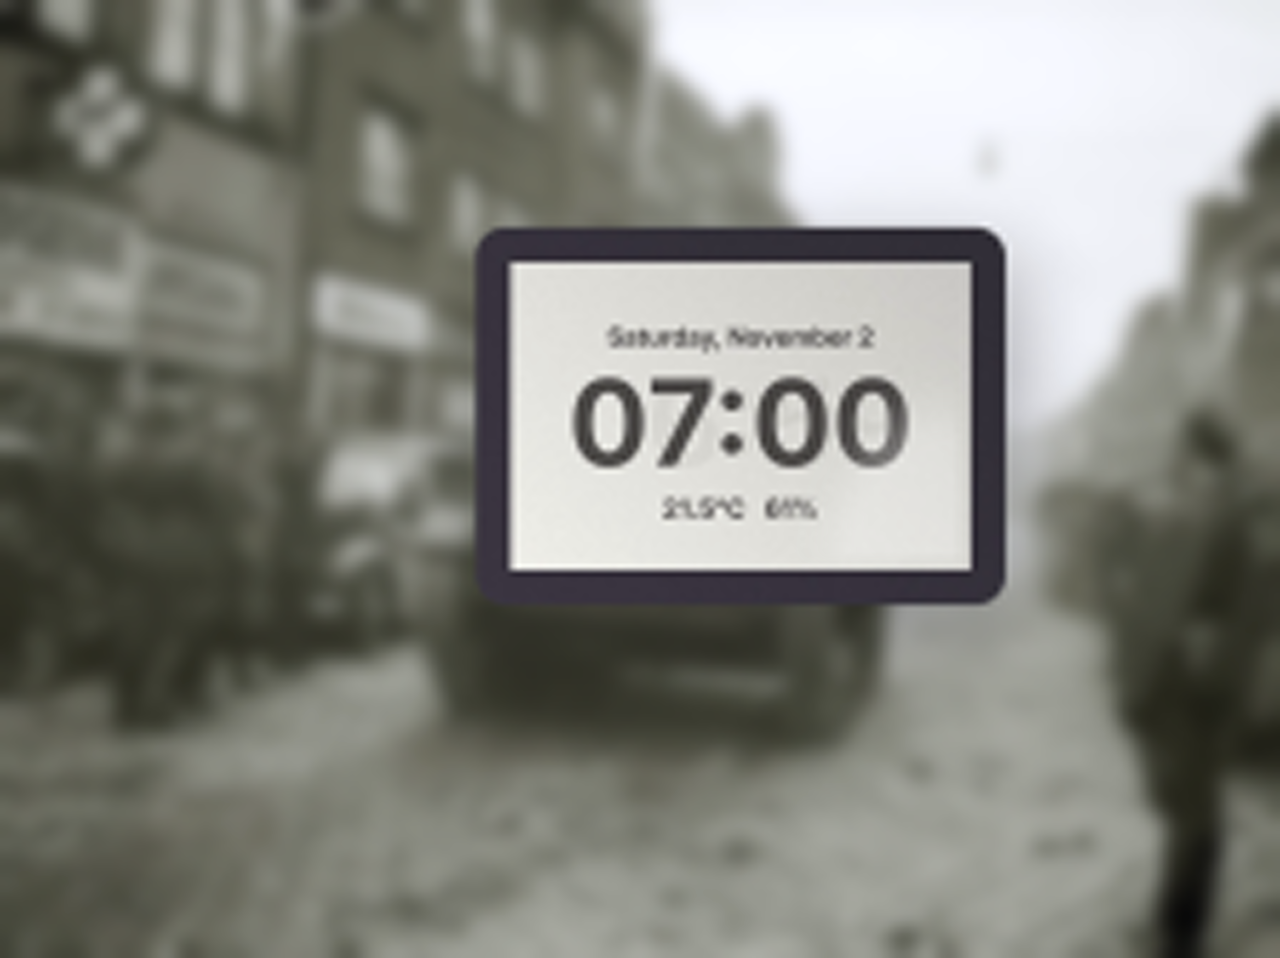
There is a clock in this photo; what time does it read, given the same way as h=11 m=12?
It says h=7 m=0
